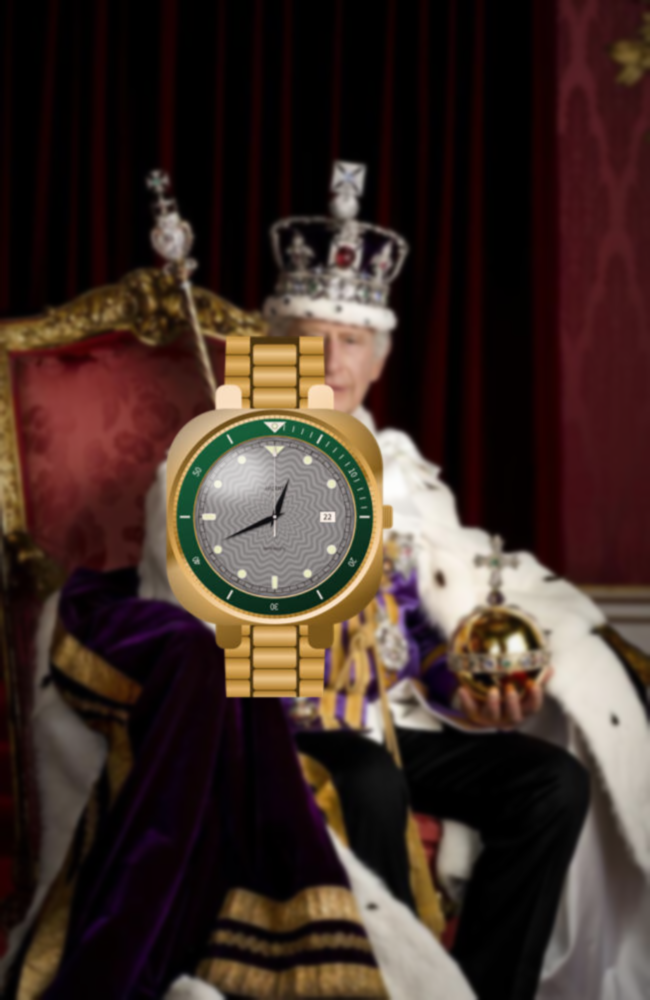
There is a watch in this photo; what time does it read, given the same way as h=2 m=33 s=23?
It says h=12 m=41 s=0
